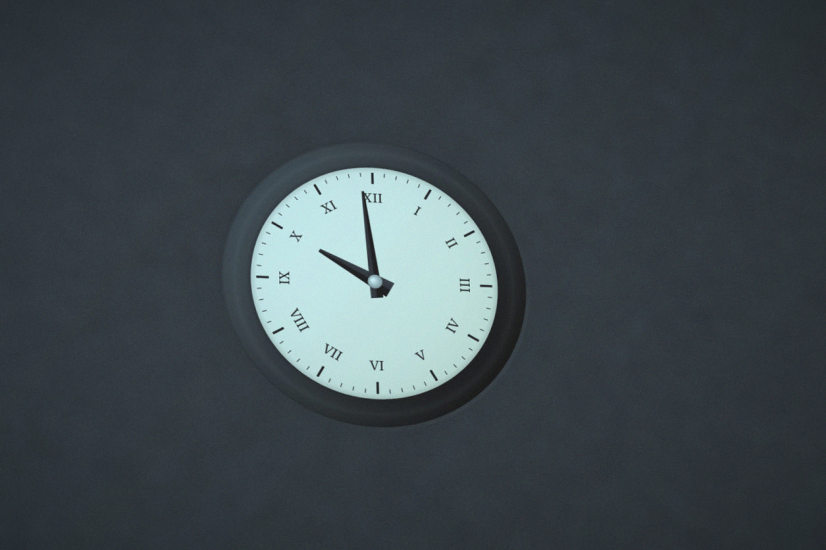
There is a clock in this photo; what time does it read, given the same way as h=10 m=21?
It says h=9 m=59
